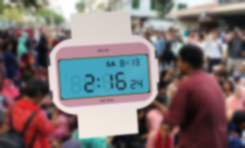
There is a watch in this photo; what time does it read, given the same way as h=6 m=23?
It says h=2 m=16
